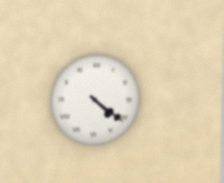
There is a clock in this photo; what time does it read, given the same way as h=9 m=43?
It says h=4 m=21
